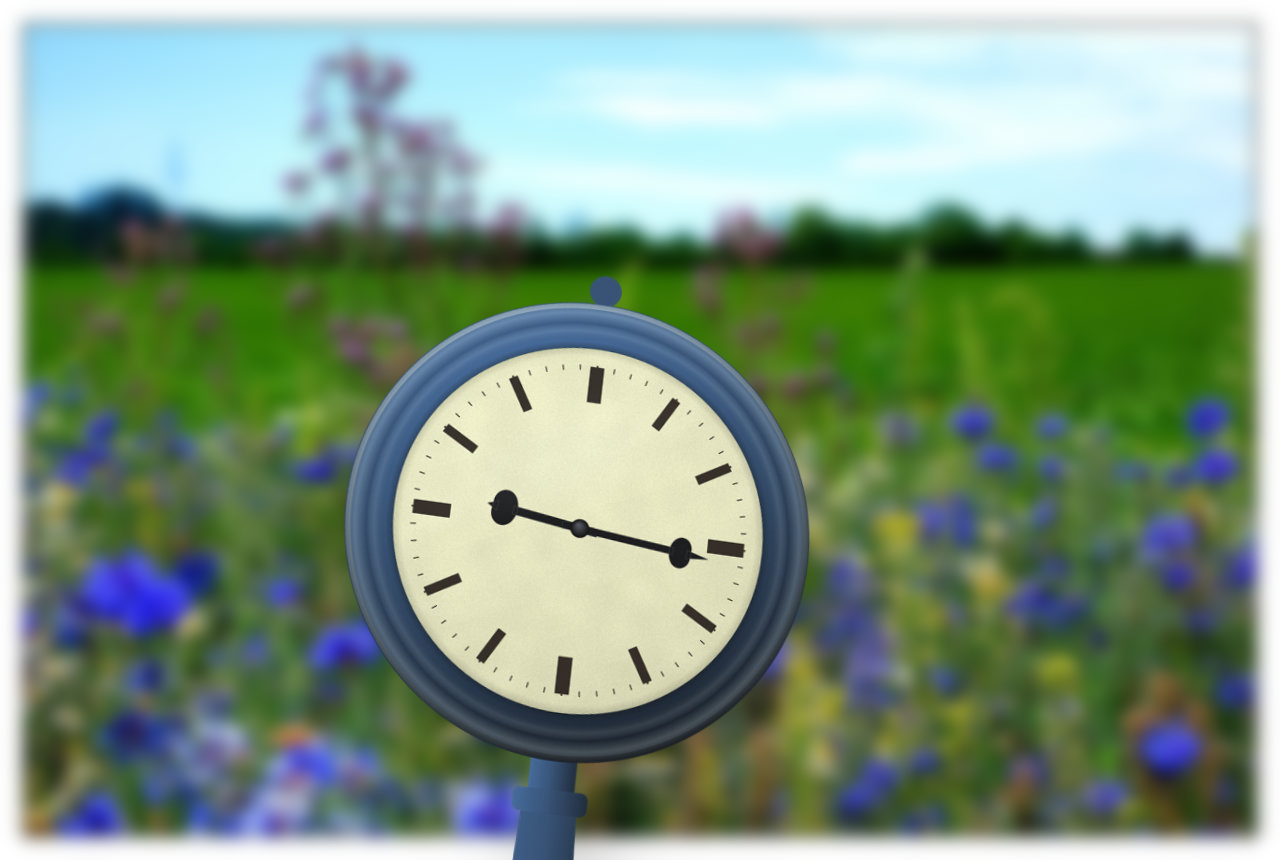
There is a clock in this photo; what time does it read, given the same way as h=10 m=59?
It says h=9 m=16
